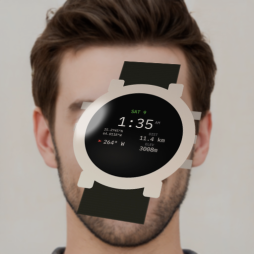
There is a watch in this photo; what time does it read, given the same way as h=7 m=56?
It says h=1 m=35
